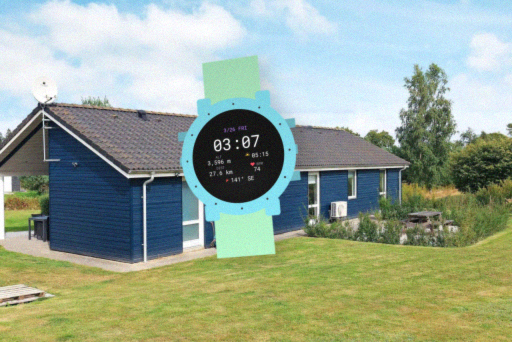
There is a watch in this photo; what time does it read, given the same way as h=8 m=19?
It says h=3 m=7
